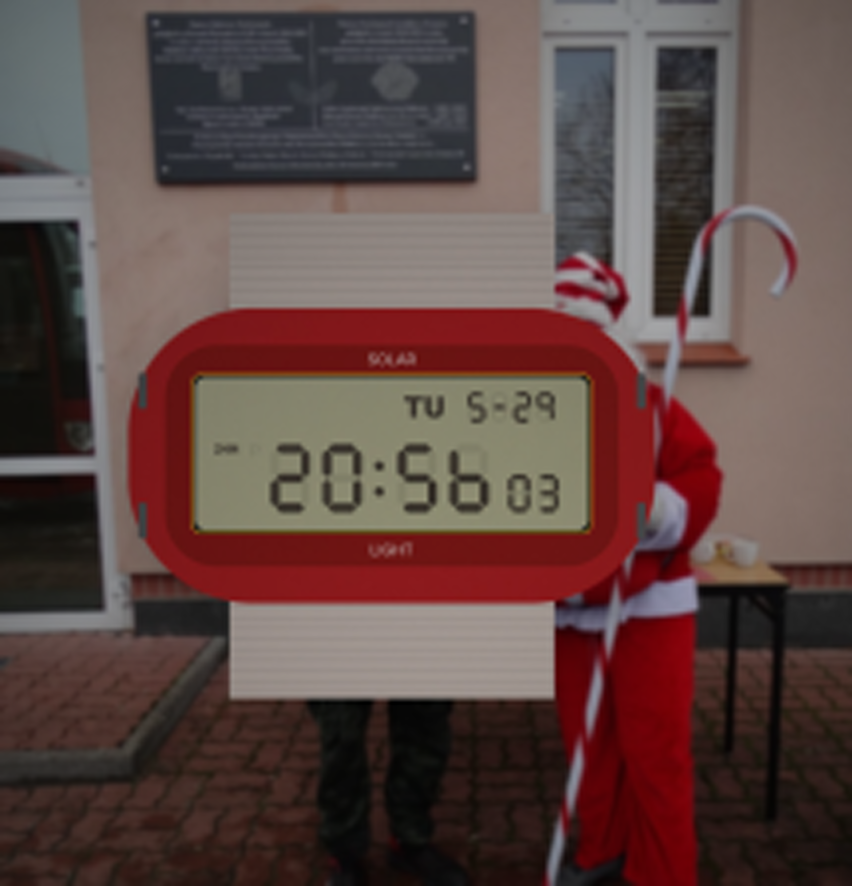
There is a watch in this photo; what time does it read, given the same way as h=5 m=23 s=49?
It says h=20 m=56 s=3
